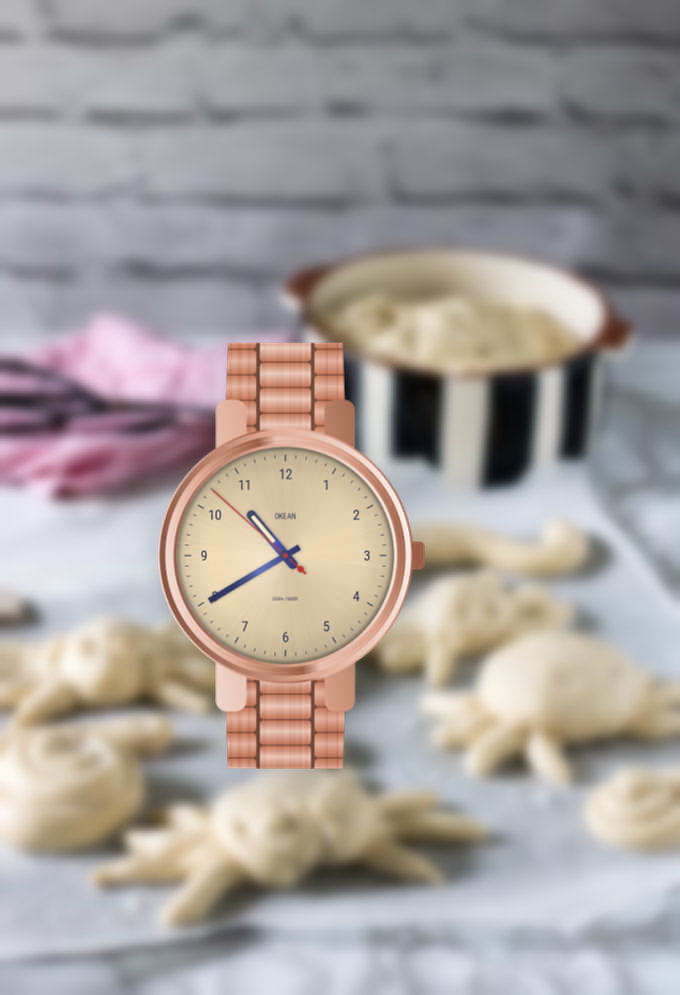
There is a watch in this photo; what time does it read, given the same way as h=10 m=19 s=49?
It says h=10 m=39 s=52
